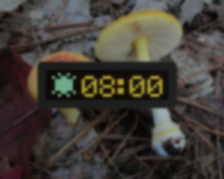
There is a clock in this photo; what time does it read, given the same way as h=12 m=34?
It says h=8 m=0
